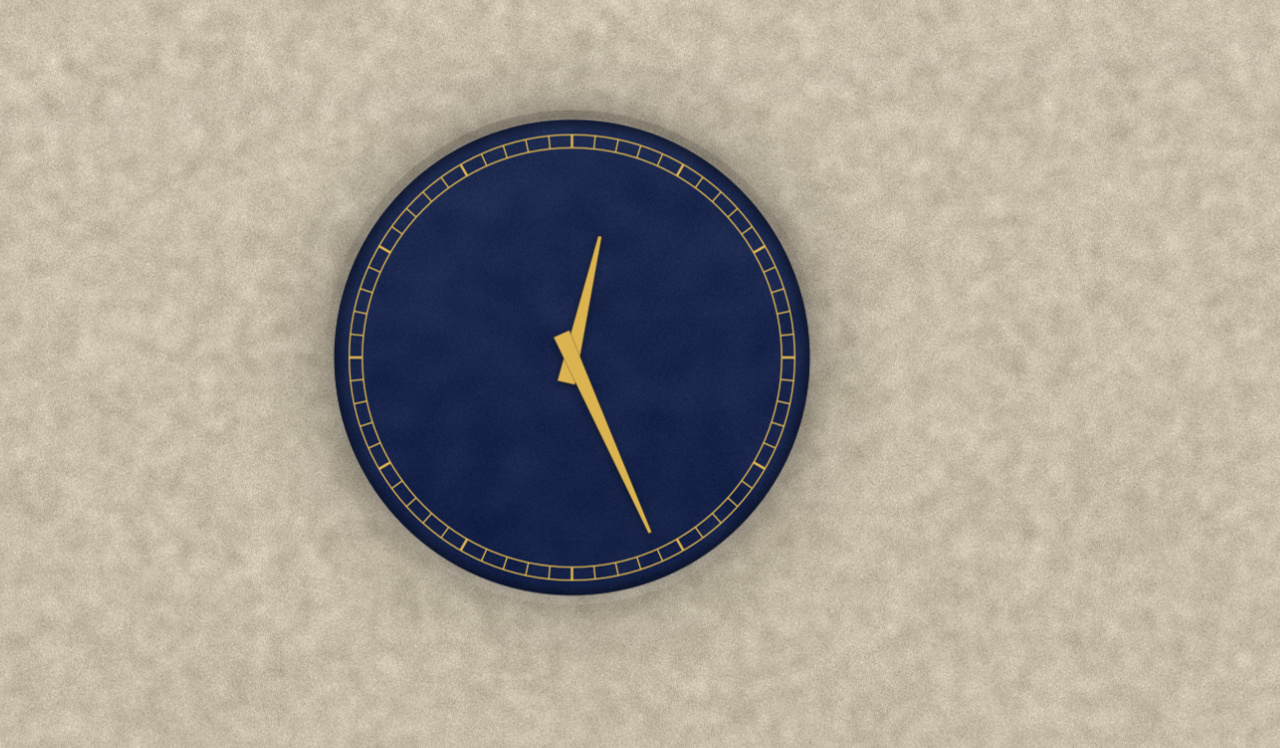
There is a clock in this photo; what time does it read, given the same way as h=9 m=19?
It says h=12 m=26
